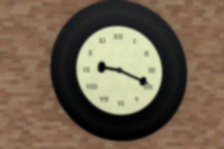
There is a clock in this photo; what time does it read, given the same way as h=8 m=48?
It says h=9 m=19
